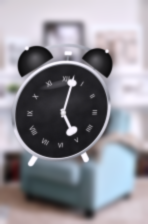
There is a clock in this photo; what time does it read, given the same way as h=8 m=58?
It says h=5 m=2
